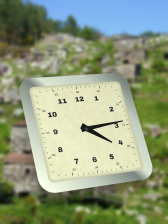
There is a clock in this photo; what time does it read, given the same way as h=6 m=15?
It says h=4 m=14
